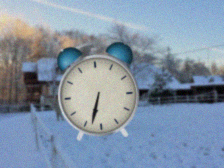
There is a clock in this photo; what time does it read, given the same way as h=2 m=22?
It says h=6 m=33
